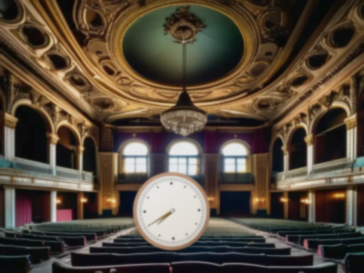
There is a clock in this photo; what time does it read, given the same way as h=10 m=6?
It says h=7 m=40
